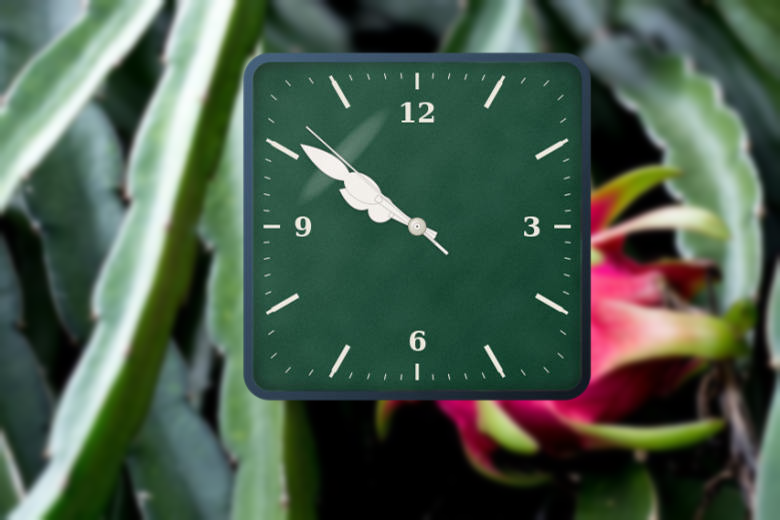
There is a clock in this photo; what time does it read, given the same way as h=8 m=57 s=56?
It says h=9 m=50 s=52
